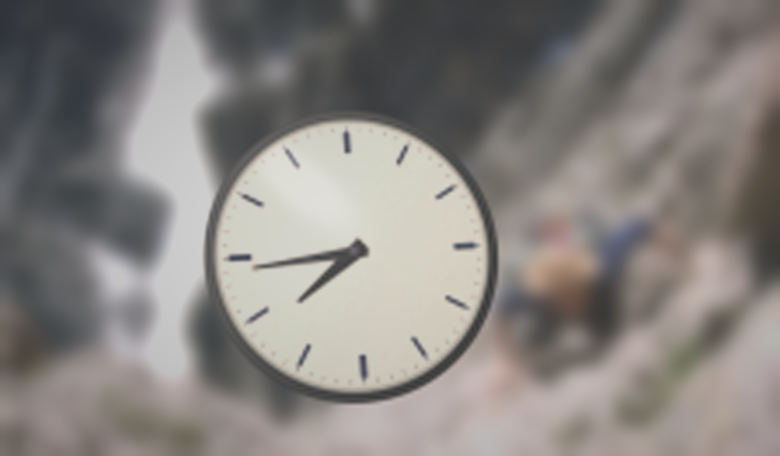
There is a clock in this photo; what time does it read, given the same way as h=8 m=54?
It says h=7 m=44
